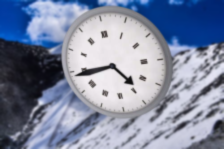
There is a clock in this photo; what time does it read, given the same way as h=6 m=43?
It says h=4 m=44
